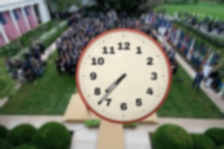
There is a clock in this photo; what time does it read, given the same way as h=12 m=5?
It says h=7 m=37
